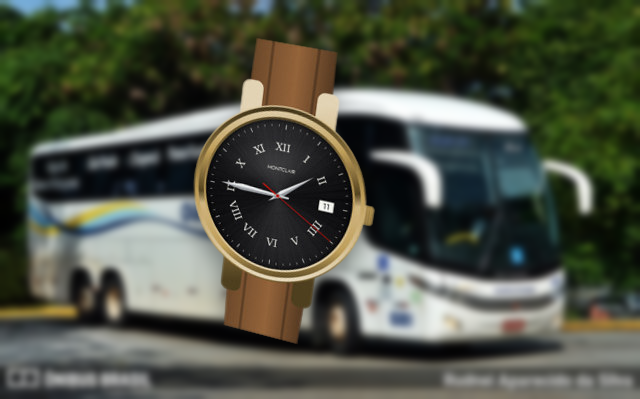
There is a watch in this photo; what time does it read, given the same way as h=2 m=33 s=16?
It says h=1 m=45 s=20
